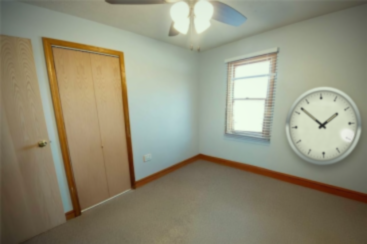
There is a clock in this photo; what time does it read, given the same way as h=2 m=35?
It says h=1 m=52
